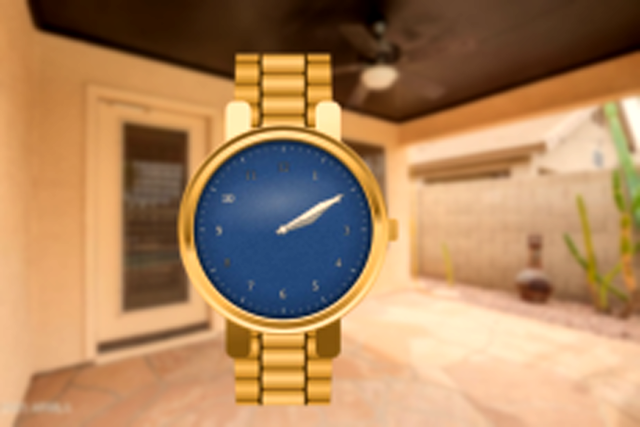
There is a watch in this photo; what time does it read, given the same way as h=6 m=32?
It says h=2 m=10
